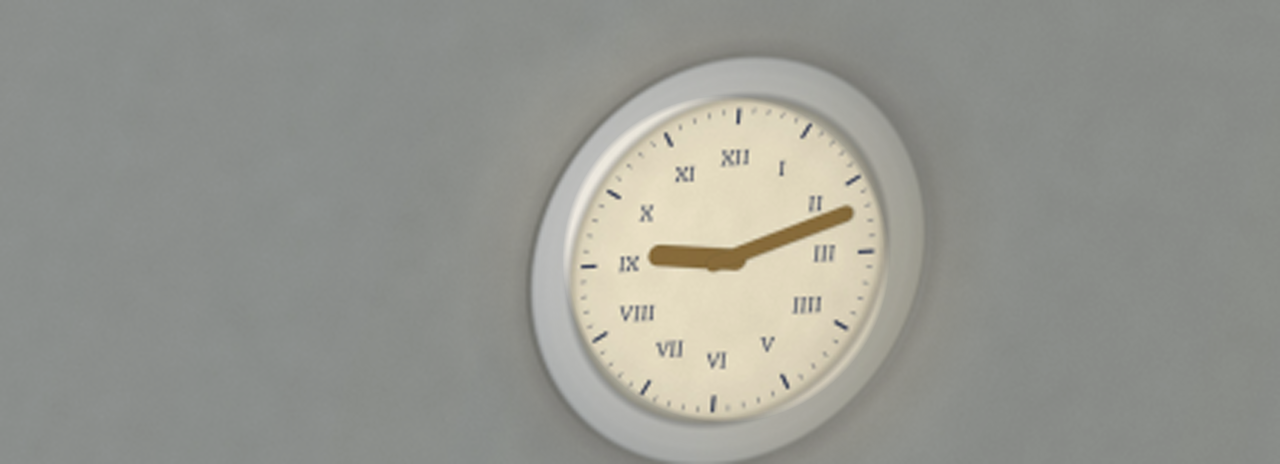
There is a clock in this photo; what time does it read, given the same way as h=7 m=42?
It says h=9 m=12
